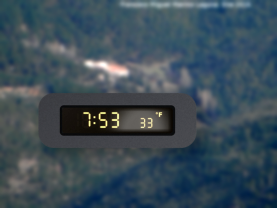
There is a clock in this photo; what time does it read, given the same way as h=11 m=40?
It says h=7 m=53
